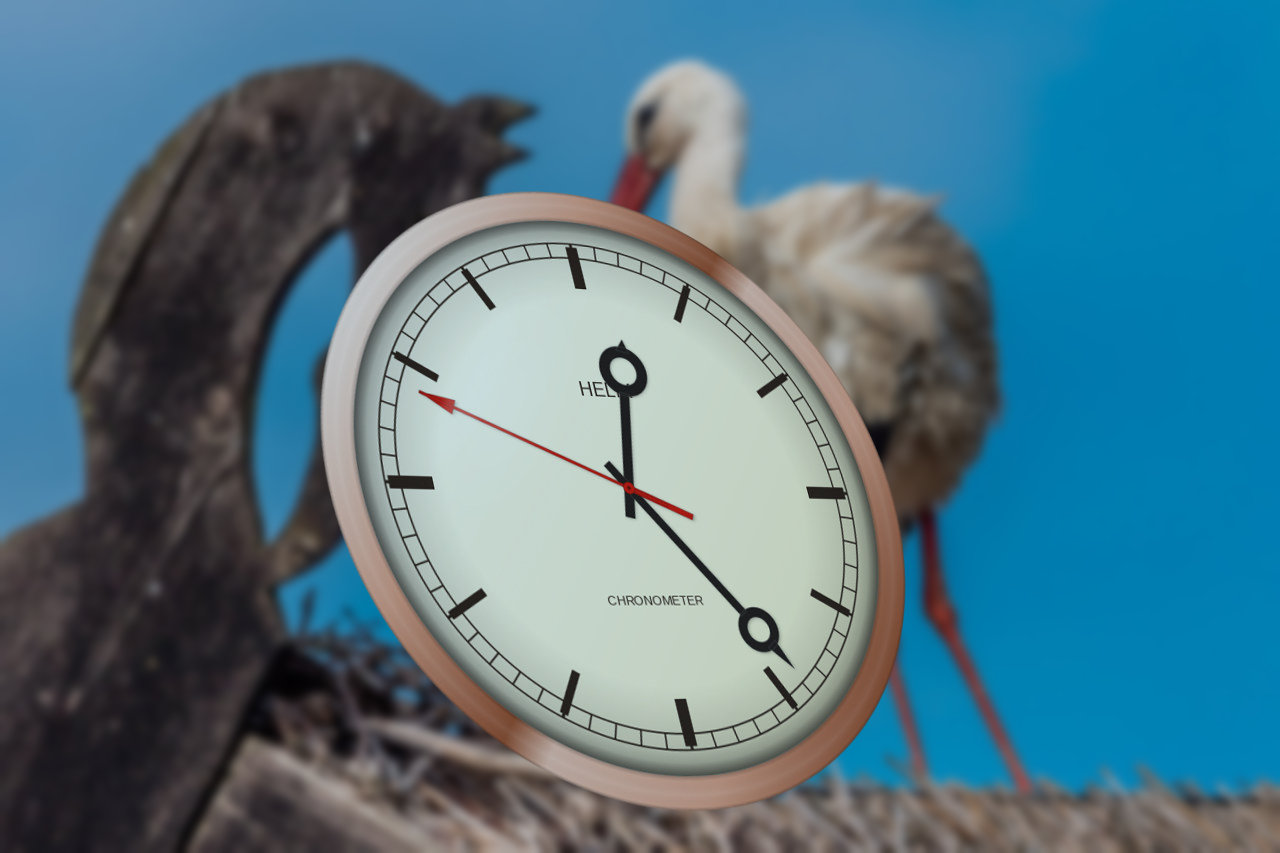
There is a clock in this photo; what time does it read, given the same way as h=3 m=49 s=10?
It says h=12 m=23 s=49
